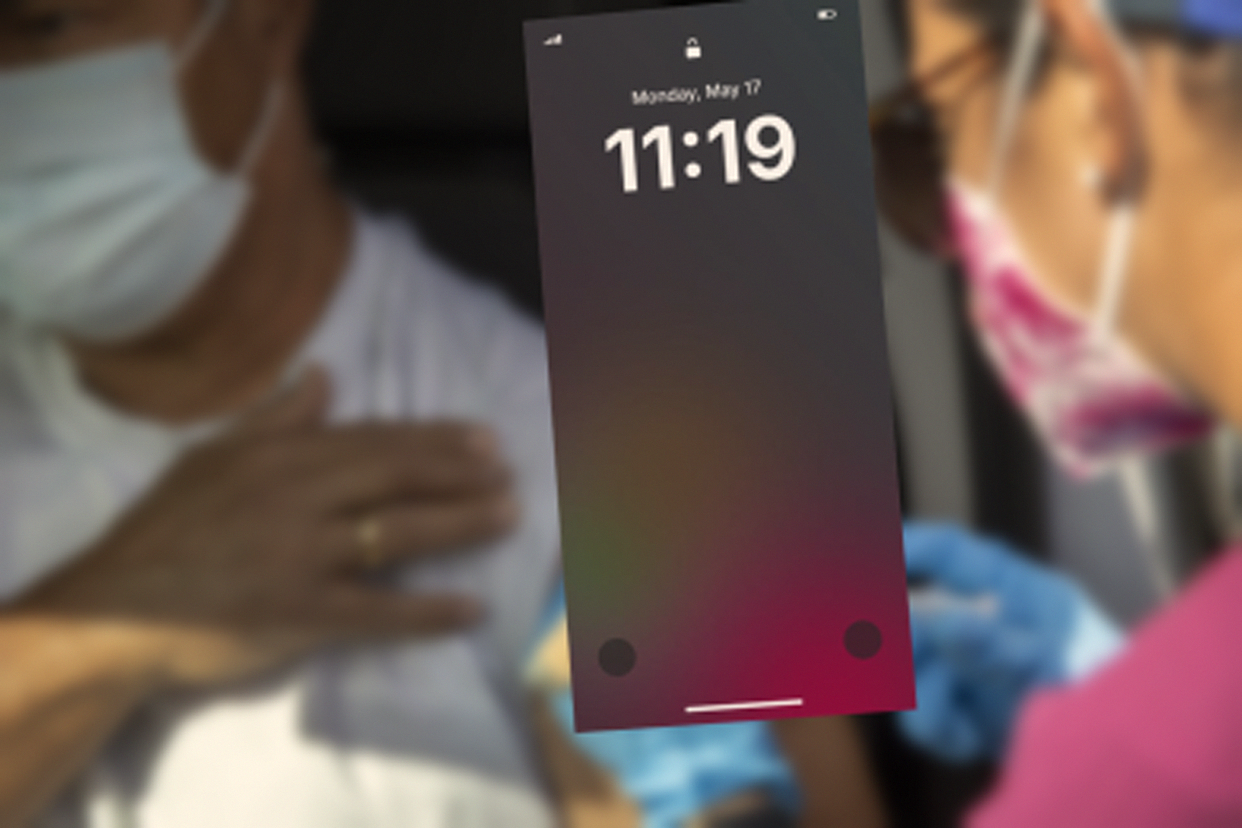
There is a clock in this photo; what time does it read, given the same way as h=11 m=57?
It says h=11 m=19
